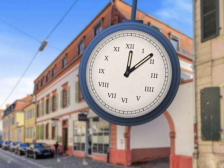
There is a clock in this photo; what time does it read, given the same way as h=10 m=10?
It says h=12 m=8
